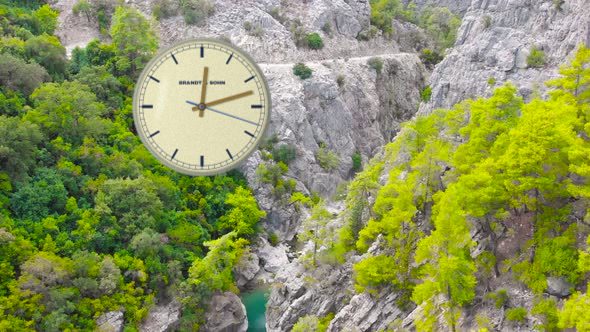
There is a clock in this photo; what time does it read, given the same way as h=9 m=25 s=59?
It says h=12 m=12 s=18
